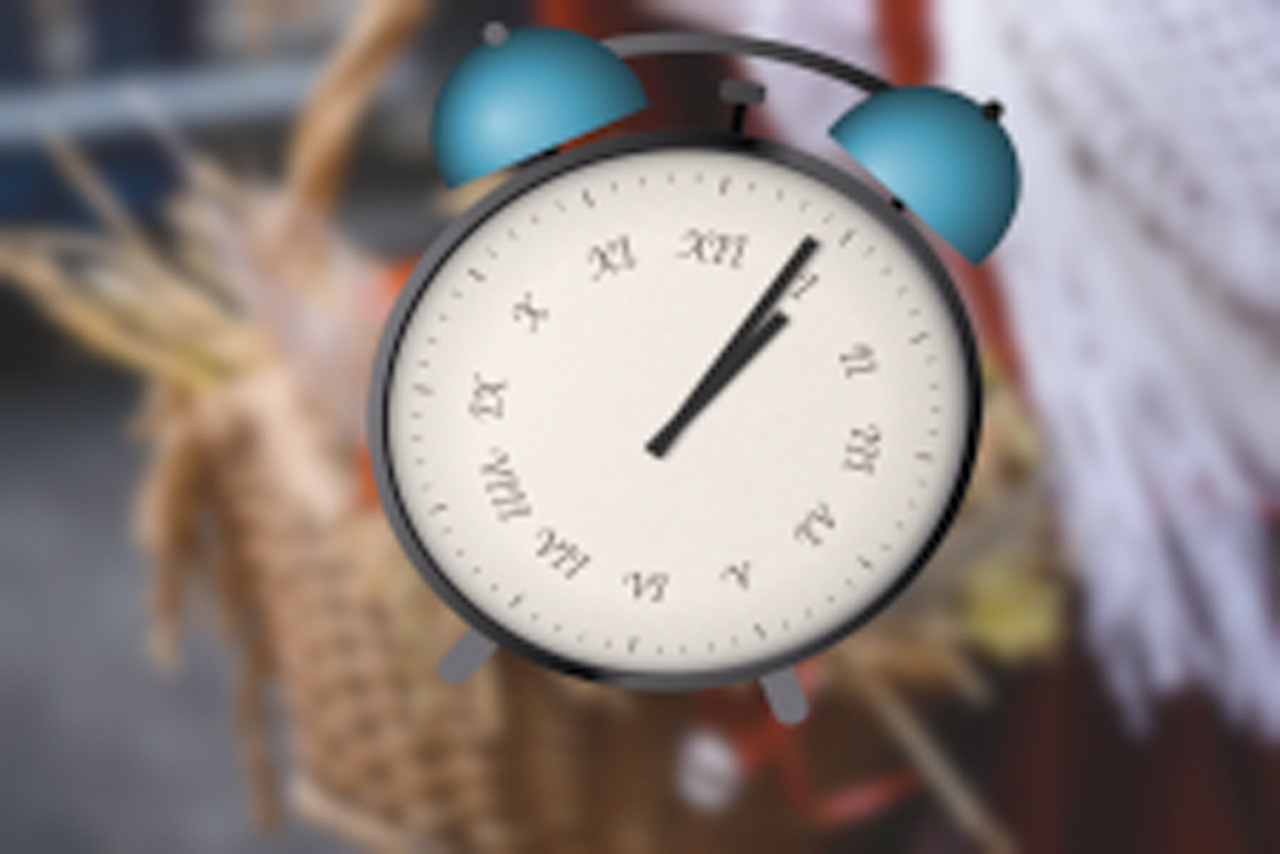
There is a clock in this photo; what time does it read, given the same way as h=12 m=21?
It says h=1 m=4
